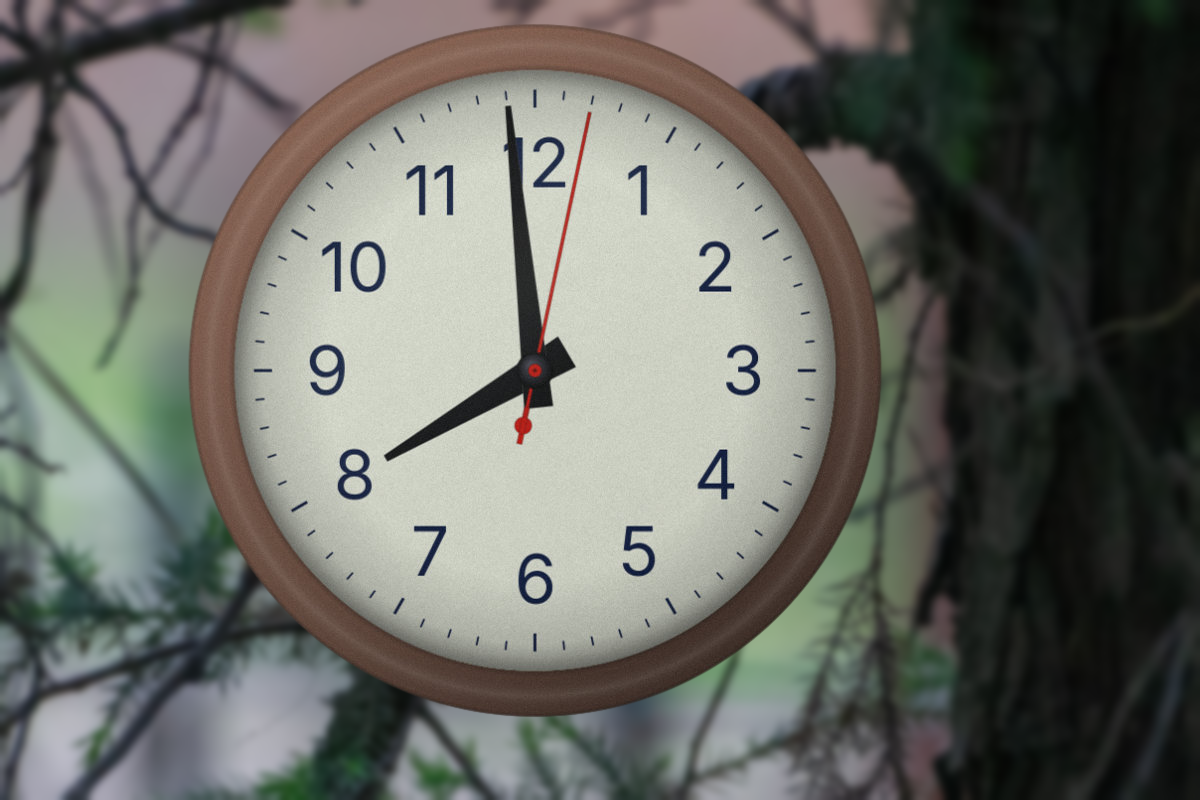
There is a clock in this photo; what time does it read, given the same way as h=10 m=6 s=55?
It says h=7 m=59 s=2
